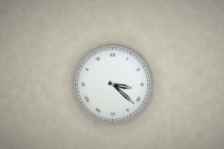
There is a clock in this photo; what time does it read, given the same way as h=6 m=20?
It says h=3 m=22
